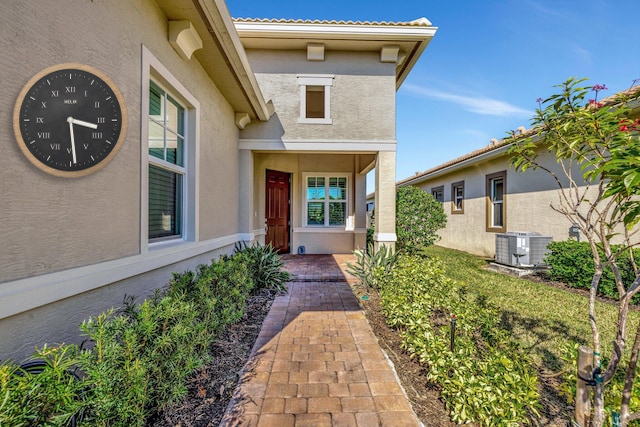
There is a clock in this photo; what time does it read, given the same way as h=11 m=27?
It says h=3 m=29
